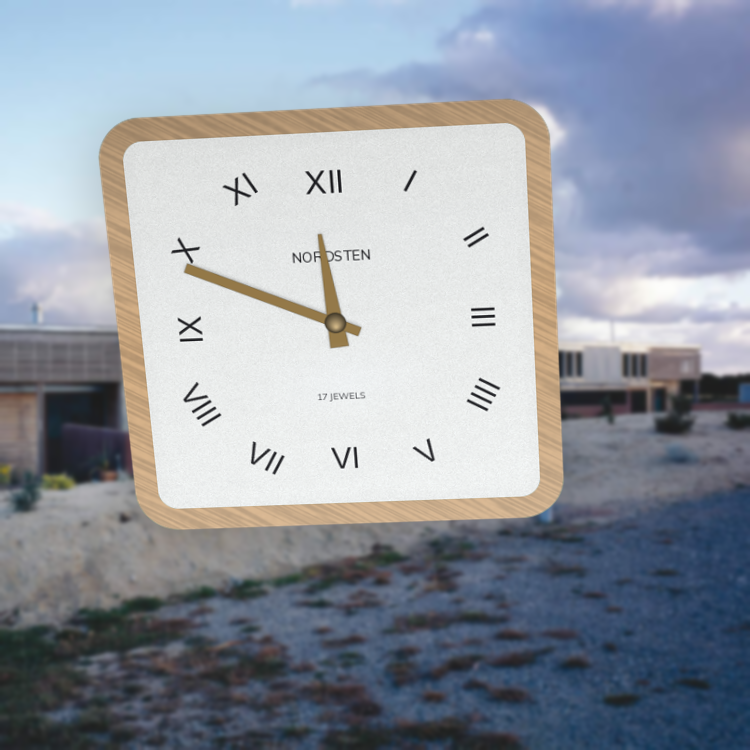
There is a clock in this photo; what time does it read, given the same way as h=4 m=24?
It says h=11 m=49
